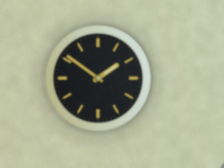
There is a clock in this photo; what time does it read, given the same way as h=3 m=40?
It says h=1 m=51
